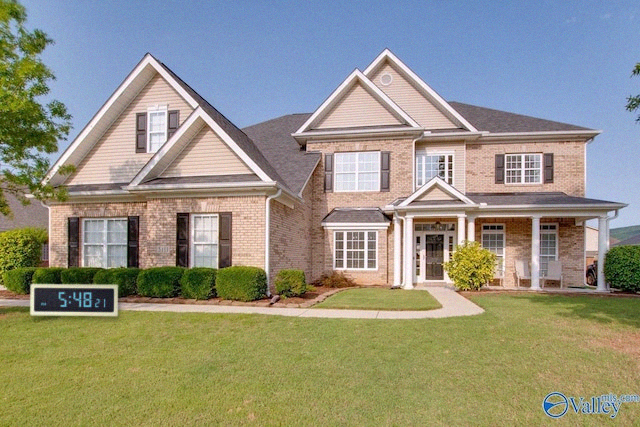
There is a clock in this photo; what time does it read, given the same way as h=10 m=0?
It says h=5 m=48
